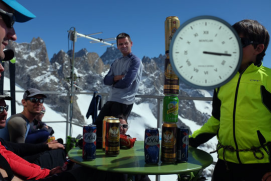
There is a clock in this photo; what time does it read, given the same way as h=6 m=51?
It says h=3 m=16
